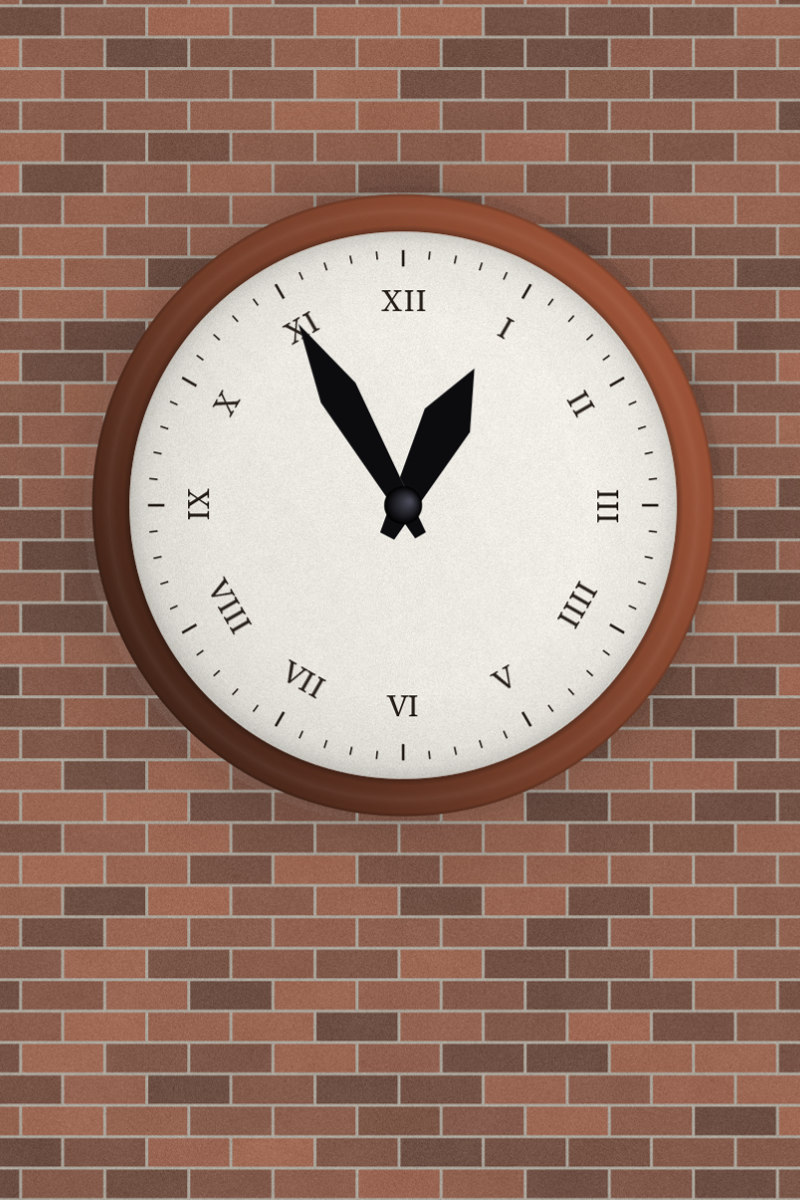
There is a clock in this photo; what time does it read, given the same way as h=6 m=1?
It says h=12 m=55
